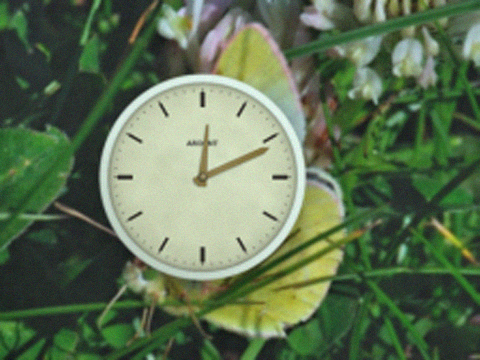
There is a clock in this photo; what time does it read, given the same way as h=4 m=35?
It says h=12 m=11
